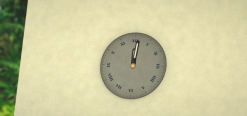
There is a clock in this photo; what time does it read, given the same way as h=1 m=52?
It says h=12 m=1
